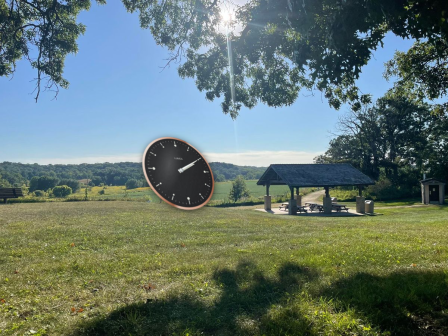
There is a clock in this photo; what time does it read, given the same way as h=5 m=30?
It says h=2 m=10
